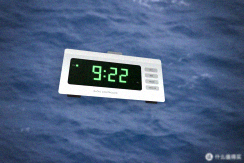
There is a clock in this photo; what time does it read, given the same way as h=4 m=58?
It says h=9 m=22
